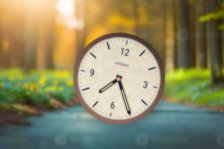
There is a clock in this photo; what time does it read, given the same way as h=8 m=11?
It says h=7 m=25
